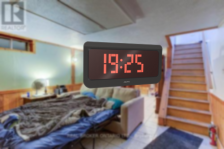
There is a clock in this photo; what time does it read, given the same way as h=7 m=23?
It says h=19 m=25
